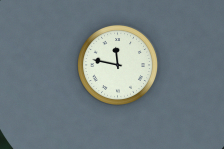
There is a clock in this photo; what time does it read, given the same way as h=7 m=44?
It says h=11 m=47
